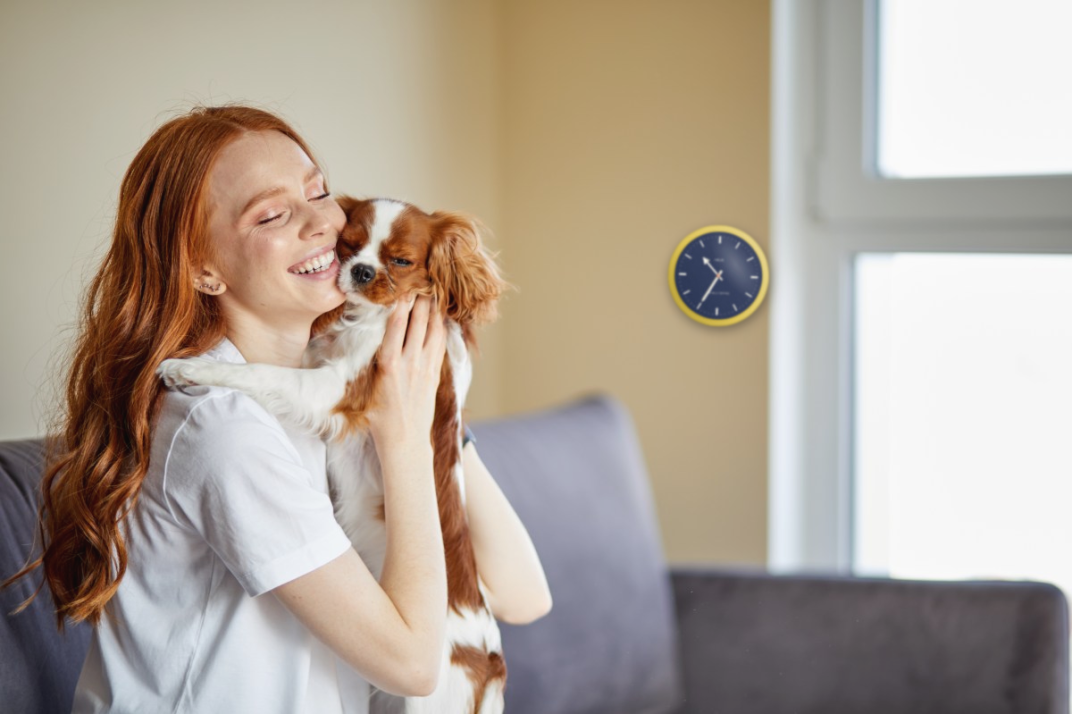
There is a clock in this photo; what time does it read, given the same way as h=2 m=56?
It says h=10 m=35
